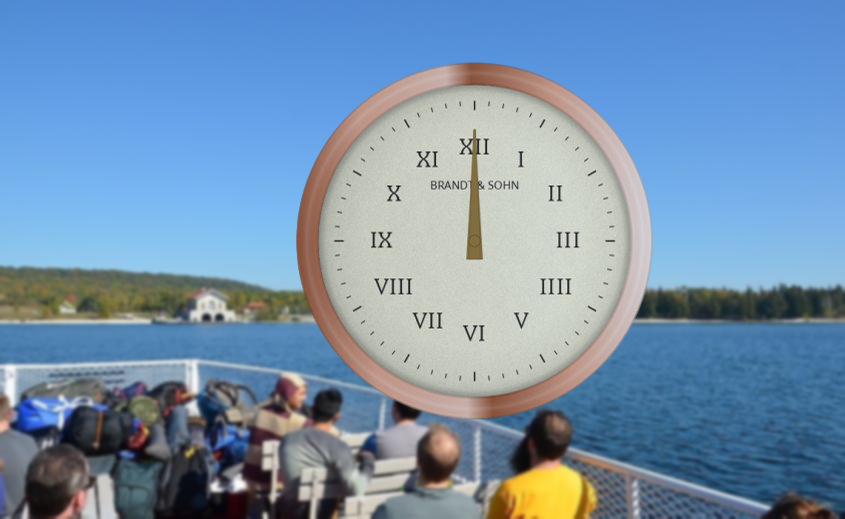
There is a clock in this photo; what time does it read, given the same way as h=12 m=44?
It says h=12 m=0
